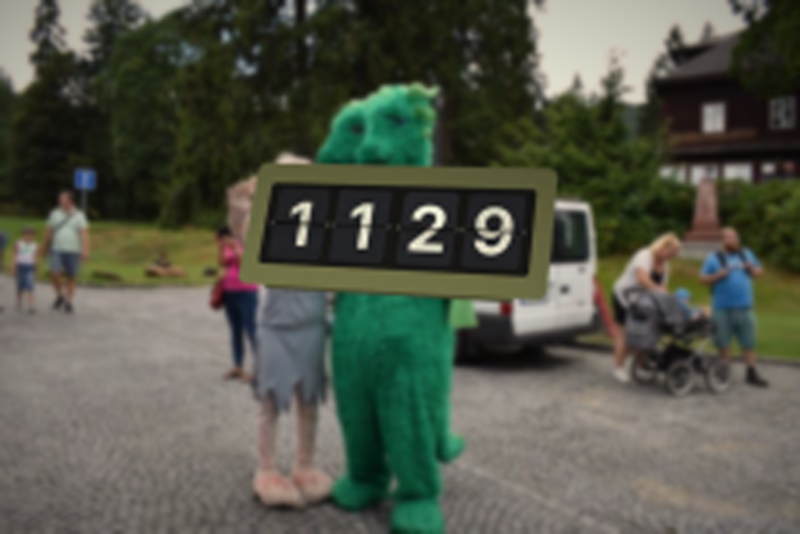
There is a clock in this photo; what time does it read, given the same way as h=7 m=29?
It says h=11 m=29
